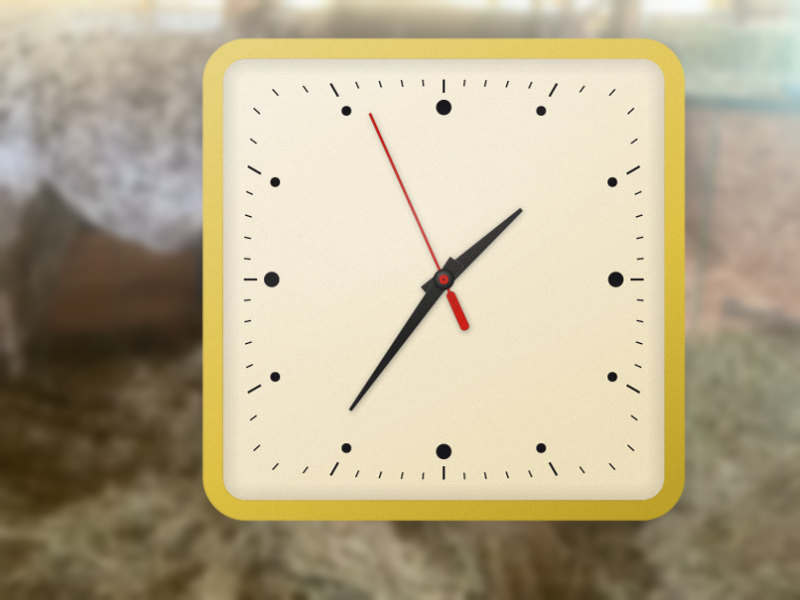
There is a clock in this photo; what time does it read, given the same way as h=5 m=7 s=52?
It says h=1 m=35 s=56
